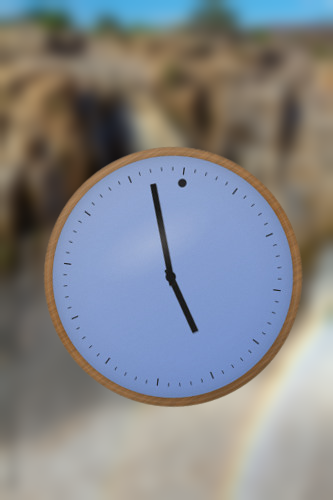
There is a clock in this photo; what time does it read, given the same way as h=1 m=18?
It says h=4 m=57
